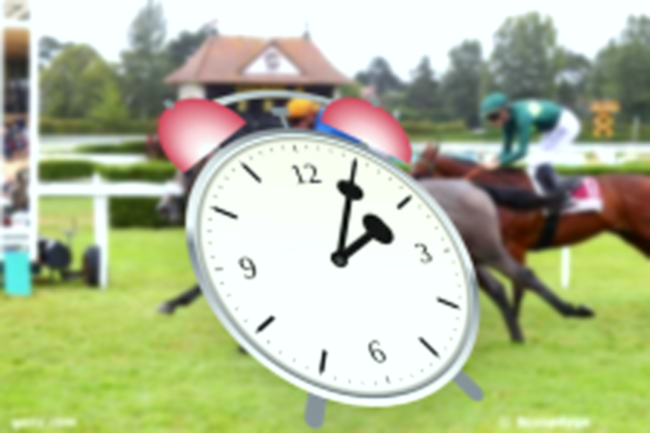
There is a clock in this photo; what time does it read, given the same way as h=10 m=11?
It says h=2 m=5
